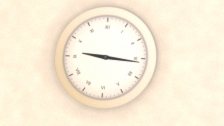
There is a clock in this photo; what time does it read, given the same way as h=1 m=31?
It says h=9 m=16
